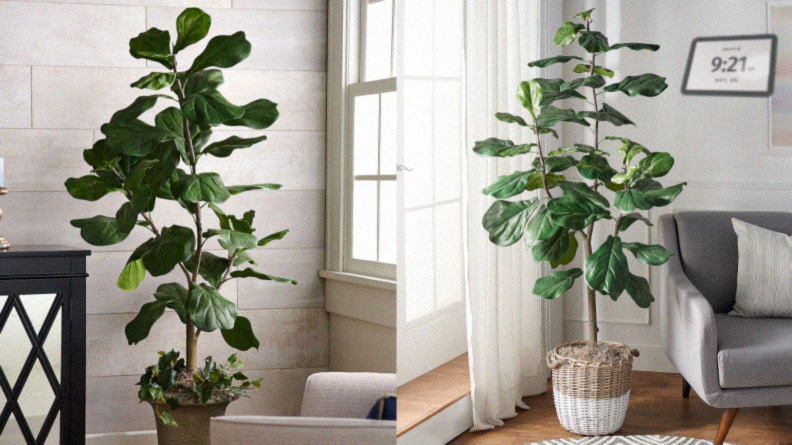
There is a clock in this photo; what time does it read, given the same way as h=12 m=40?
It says h=9 m=21
